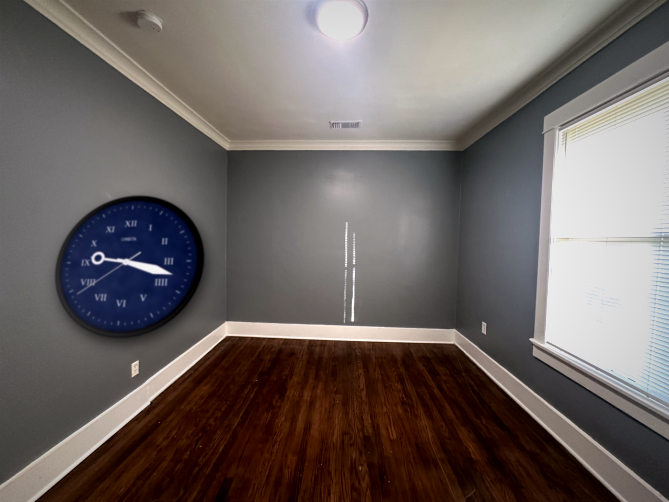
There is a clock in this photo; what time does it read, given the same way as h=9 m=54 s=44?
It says h=9 m=17 s=39
